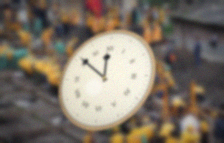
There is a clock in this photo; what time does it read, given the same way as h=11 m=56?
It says h=11 m=51
